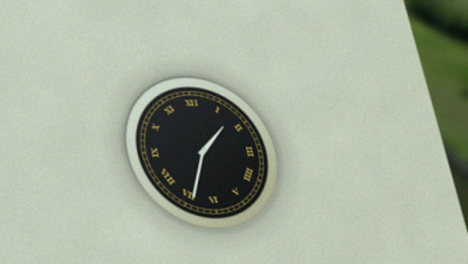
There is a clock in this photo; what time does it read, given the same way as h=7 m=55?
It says h=1 m=34
